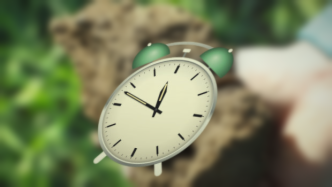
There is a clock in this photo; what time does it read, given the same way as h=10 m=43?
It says h=11 m=48
